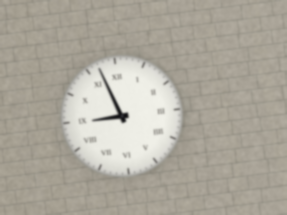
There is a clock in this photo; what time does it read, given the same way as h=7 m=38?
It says h=8 m=57
